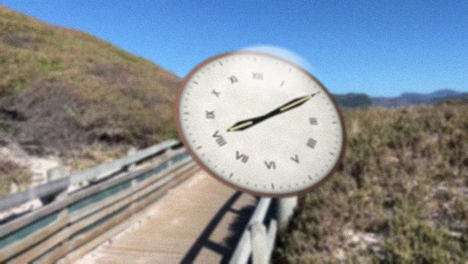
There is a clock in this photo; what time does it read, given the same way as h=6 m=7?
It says h=8 m=10
